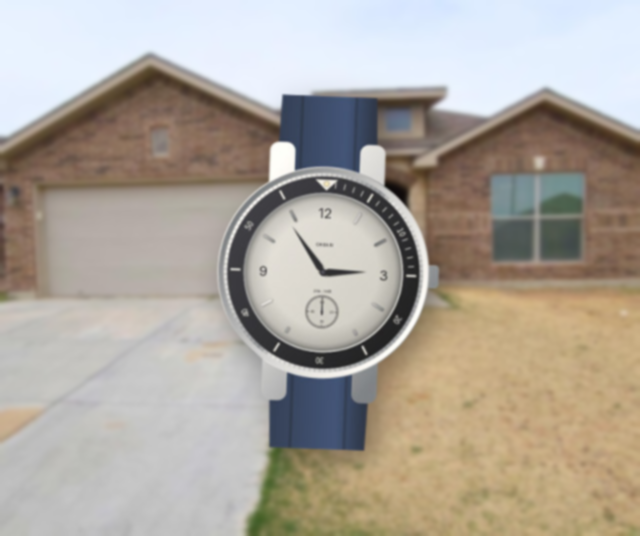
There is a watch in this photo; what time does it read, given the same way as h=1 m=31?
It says h=2 m=54
